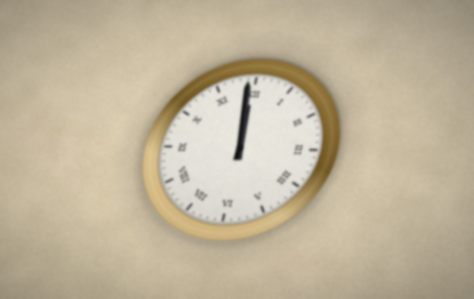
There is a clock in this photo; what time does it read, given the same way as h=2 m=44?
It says h=11 m=59
